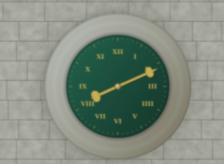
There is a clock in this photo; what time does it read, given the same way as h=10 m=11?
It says h=8 m=11
